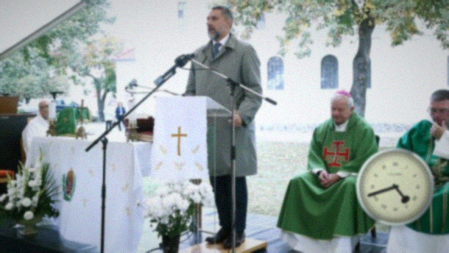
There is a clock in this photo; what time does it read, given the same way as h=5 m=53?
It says h=4 m=42
